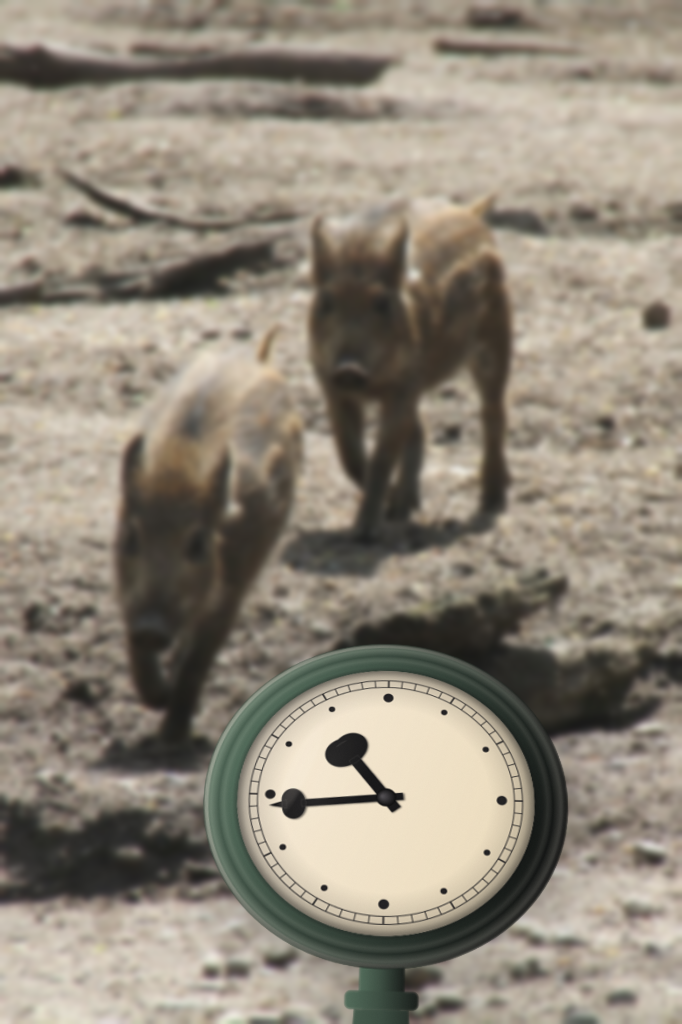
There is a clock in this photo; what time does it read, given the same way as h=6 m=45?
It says h=10 m=44
